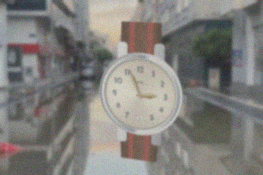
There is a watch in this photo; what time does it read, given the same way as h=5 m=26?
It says h=2 m=56
